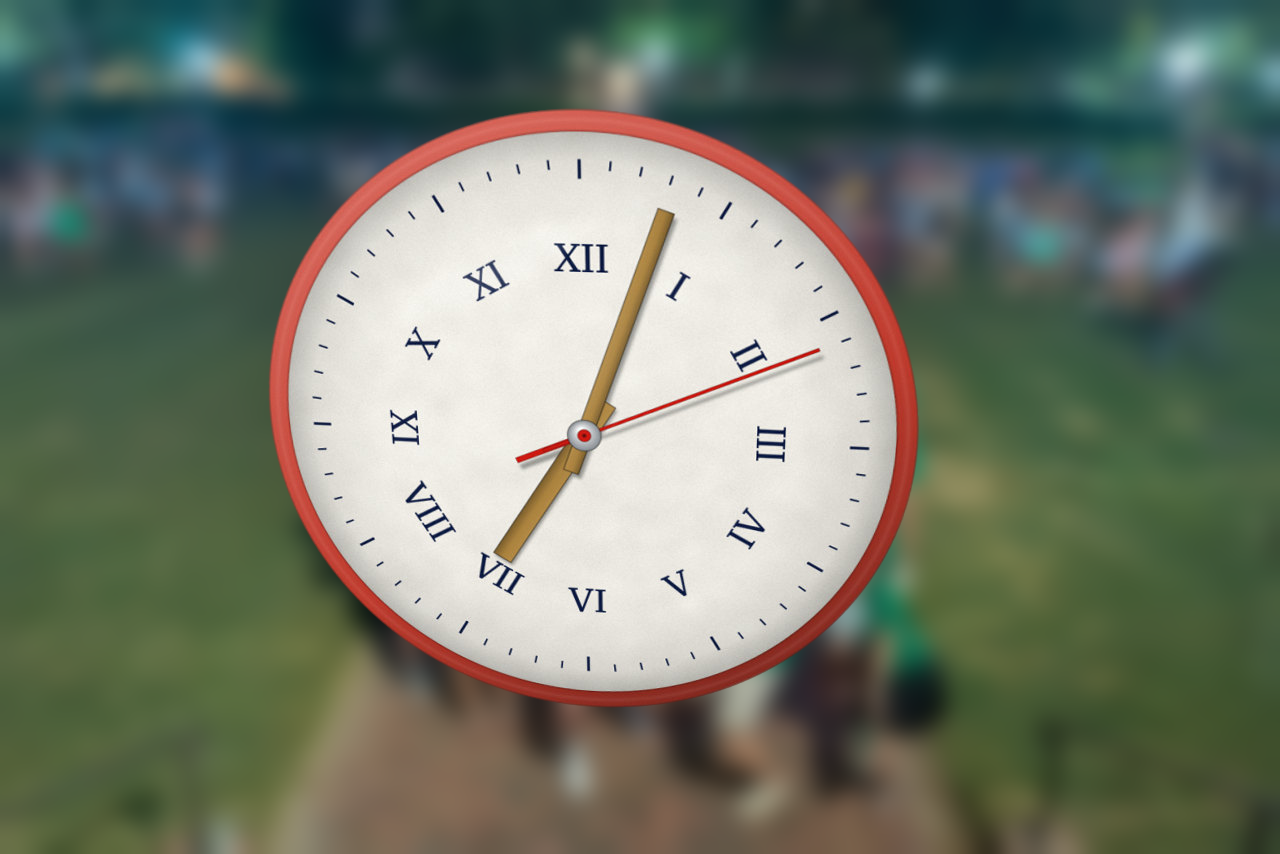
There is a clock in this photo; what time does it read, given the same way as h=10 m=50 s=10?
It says h=7 m=3 s=11
